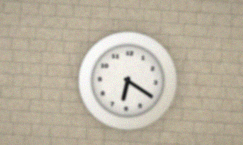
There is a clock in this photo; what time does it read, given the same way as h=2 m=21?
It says h=6 m=20
